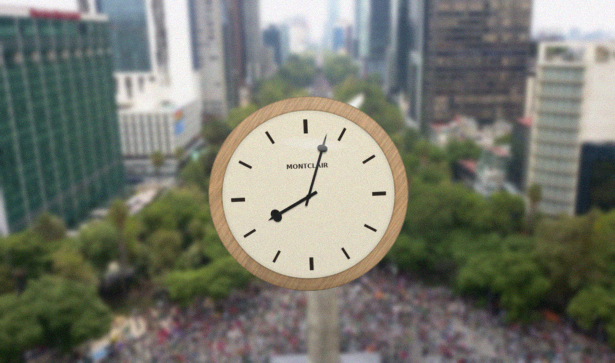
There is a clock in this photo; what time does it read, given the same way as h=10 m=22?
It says h=8 m=3
